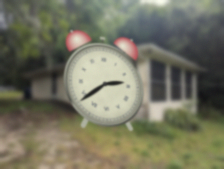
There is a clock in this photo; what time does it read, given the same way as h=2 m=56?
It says h=2 m=39
